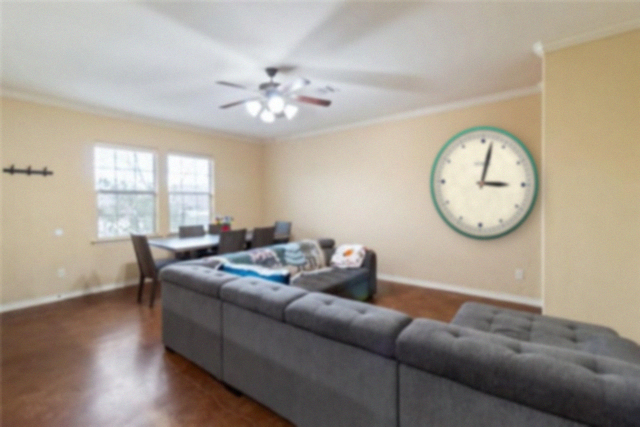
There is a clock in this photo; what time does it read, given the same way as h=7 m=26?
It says h=3 m=2
